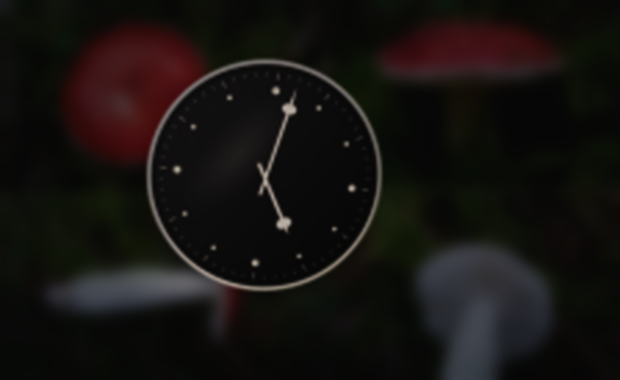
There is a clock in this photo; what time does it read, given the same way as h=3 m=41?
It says h=5 m=2
